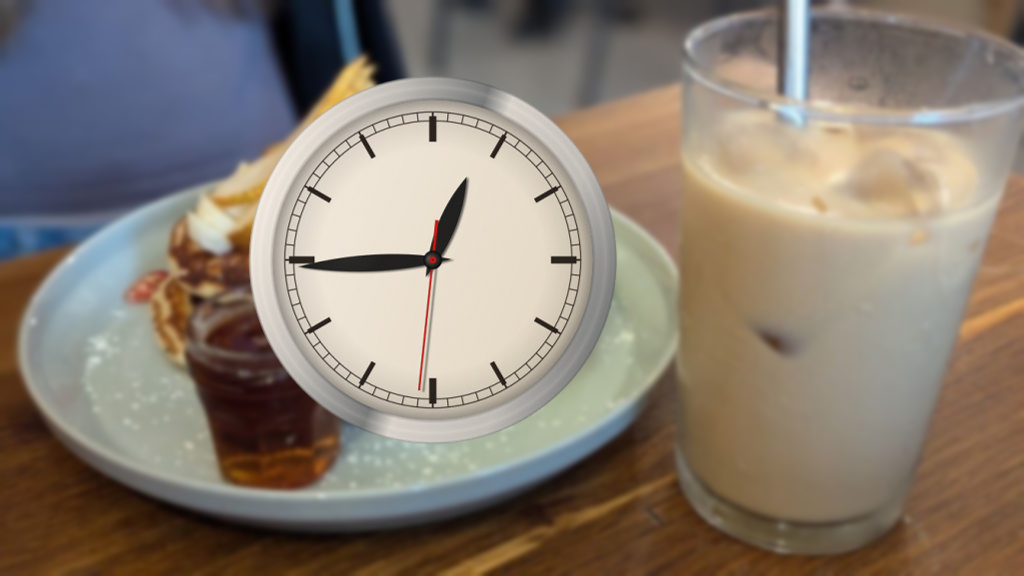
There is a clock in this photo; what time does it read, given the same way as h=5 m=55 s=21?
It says h=12 m=44 s=31
